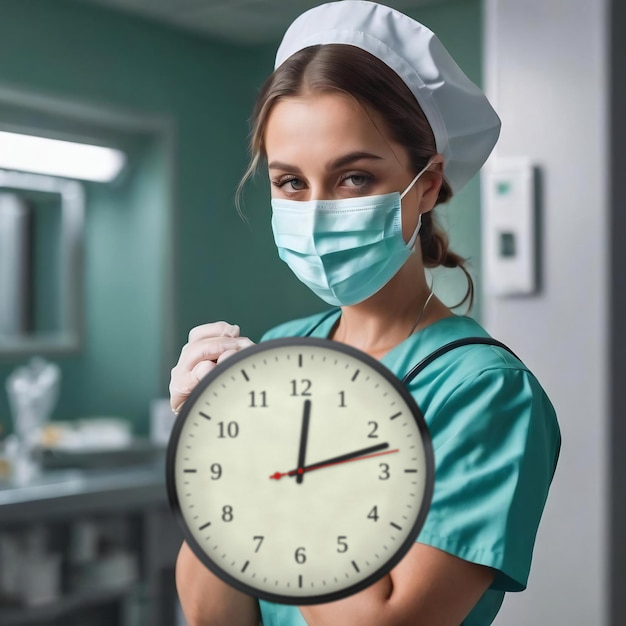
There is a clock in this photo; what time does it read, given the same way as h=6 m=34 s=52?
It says h=12 m=12 s=13
